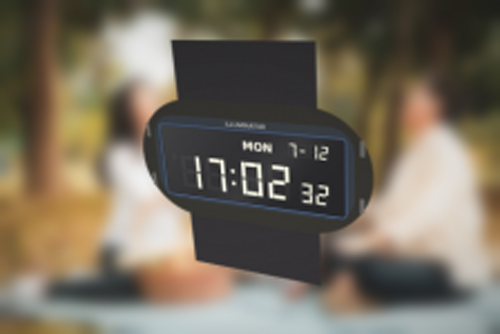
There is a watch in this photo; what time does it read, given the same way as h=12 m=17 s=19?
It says h=17 m=2 s=32
